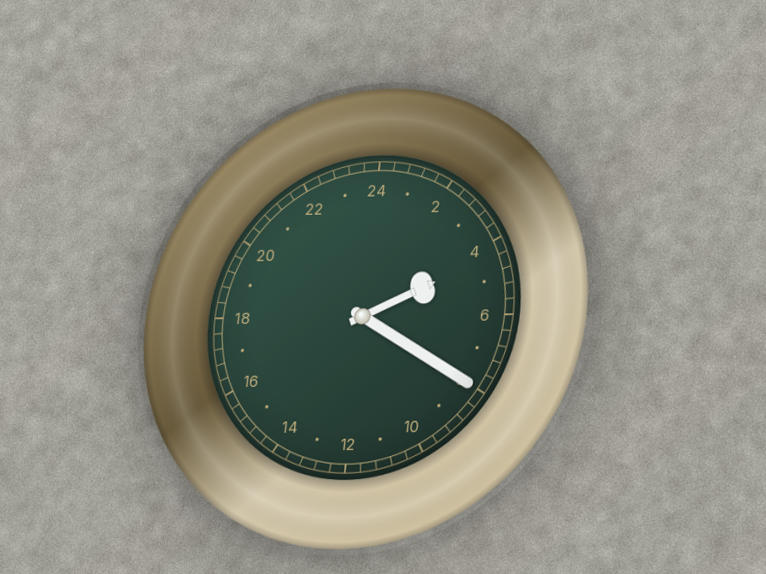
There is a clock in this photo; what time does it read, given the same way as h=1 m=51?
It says h=4 m=20
